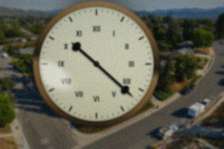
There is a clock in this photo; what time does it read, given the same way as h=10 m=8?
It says h=10 m=22
